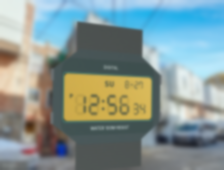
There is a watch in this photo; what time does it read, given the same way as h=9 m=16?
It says h=12 m=56
